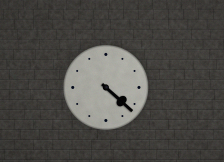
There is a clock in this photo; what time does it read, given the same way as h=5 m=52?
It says h=4 m=22
